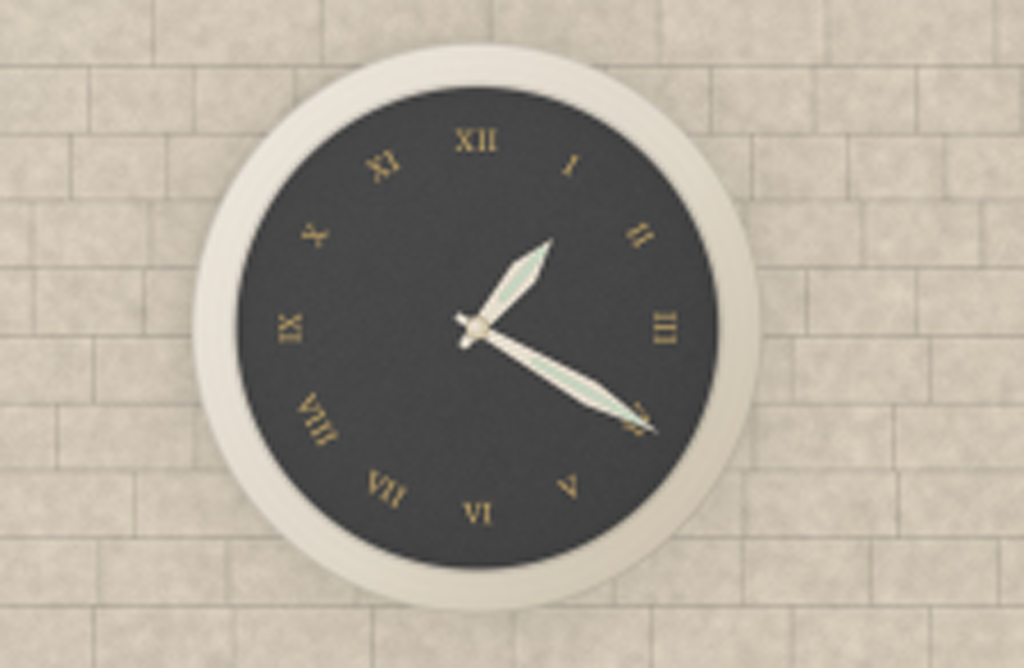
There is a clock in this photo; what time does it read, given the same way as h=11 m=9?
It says h=1 m=20
